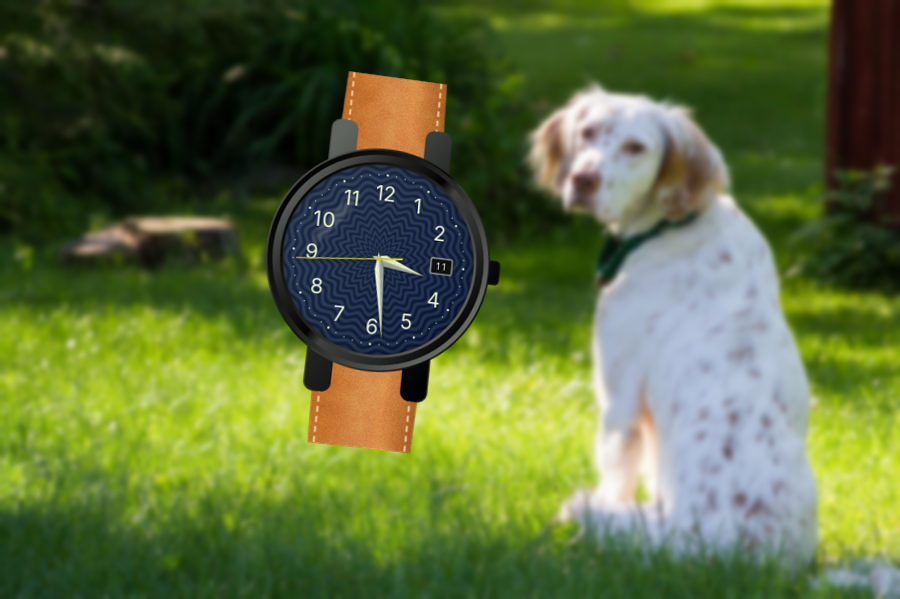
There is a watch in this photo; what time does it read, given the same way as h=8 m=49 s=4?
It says h=3 m=28 s=44
